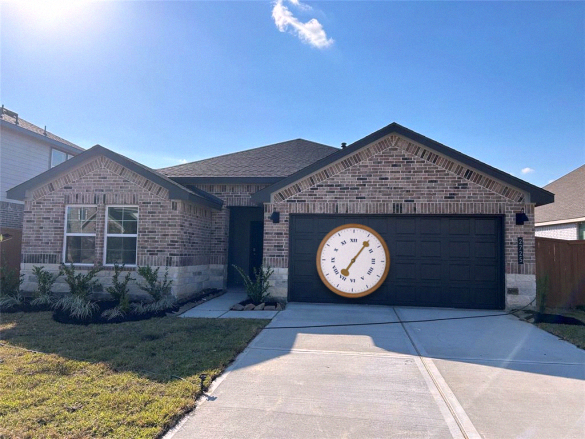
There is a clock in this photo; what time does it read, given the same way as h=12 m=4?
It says h=7 m=6
